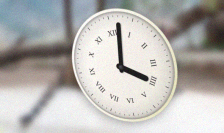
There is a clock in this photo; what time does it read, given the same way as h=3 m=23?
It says h=4 m=2
